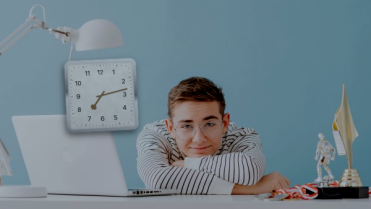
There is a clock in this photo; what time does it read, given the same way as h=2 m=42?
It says h=7 m=13
